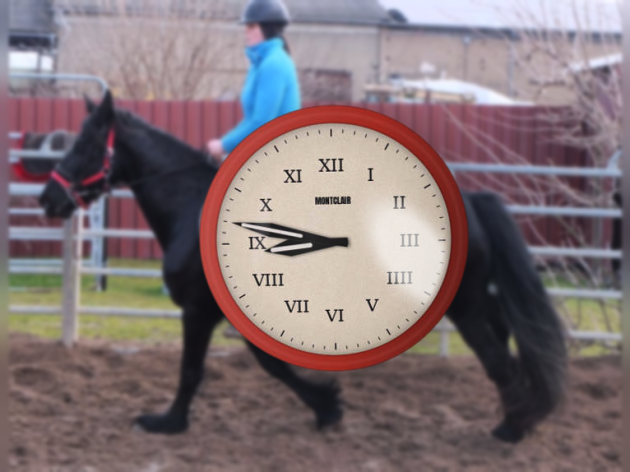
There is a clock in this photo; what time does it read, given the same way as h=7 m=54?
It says h=8 m=47
